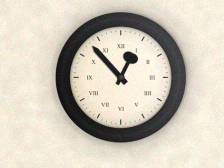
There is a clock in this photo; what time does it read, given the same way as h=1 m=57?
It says h=12 m=53
